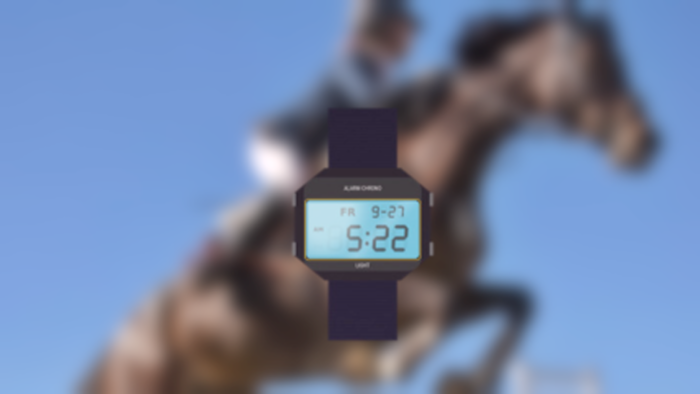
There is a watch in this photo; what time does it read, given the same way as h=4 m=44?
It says h=5 m=22
